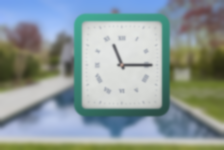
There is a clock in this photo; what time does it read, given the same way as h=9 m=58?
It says h=11 m=15
